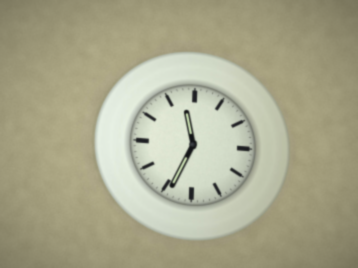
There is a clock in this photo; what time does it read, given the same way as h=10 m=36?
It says h=11 m=34
